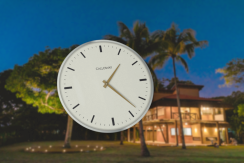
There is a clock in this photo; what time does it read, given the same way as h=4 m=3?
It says h=1 m=23
